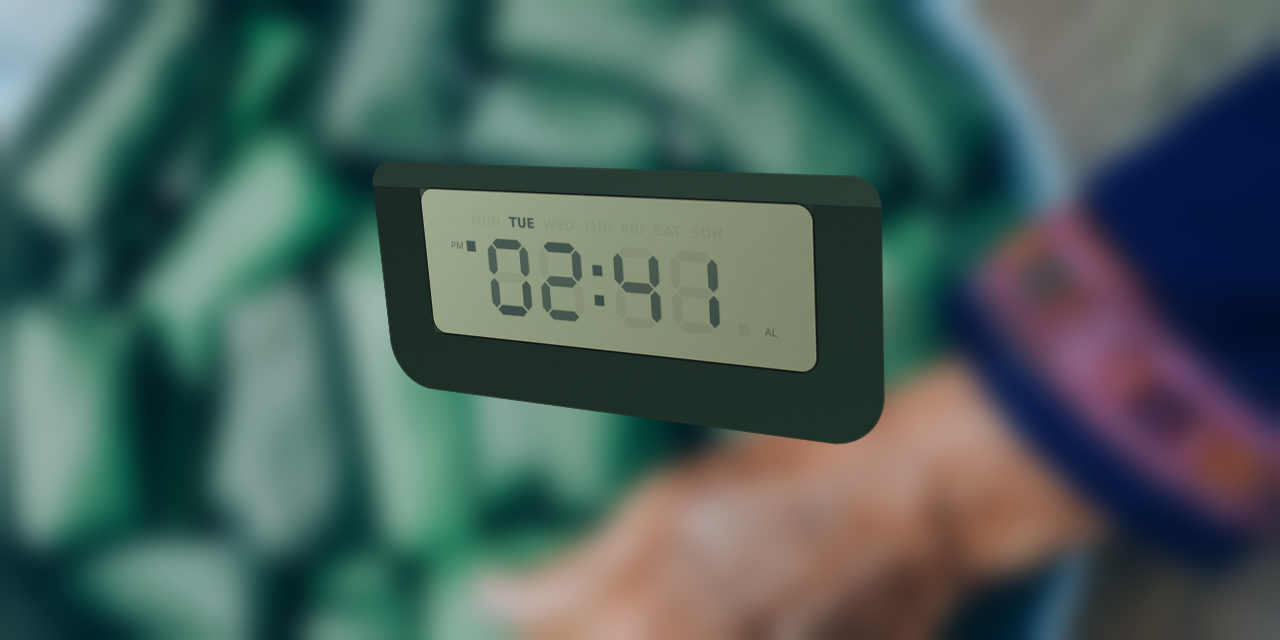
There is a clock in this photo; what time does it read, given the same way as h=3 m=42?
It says h=2 m=41
